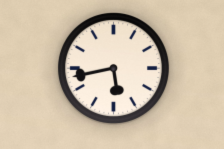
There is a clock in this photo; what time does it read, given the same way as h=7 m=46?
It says h=5 m=43
